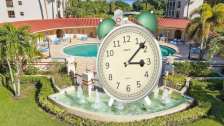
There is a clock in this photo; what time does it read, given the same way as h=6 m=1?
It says h=3 m=8
